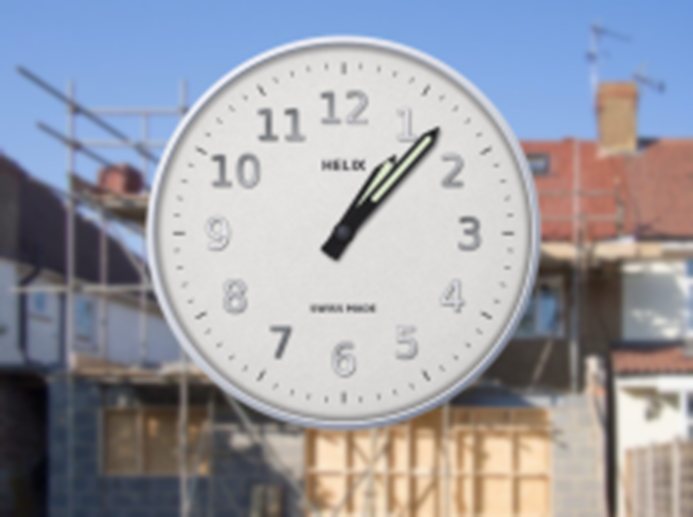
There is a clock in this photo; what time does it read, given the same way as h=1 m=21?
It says h=1 m=7
